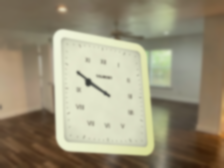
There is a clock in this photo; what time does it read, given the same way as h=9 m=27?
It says h=9 m=50
